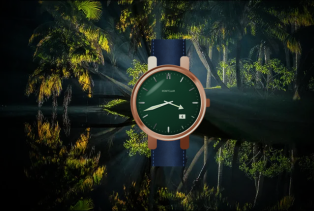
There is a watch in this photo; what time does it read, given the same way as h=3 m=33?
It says h=3 m=42
